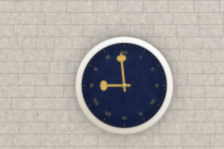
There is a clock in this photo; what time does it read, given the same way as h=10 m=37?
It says h=8 m=59
